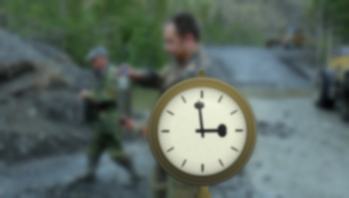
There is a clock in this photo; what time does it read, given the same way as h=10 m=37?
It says h=2 m=59
